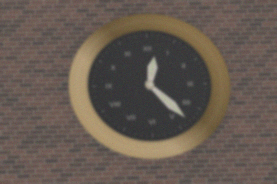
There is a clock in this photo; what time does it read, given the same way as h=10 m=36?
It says h=12 m=23
